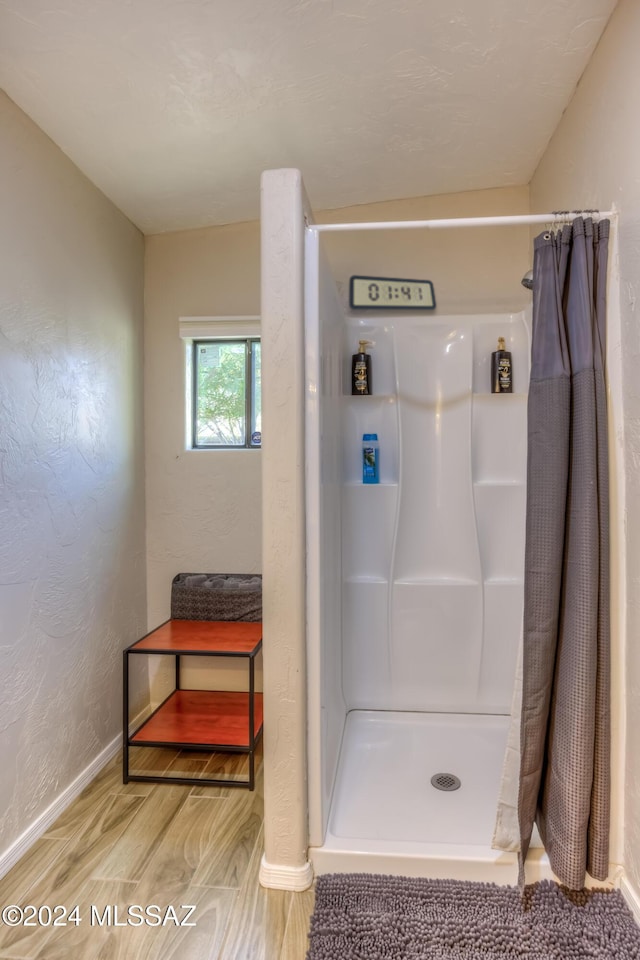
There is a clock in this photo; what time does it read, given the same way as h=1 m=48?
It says h=1 m=41
